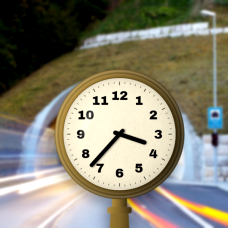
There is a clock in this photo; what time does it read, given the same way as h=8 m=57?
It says h=3 m=37
